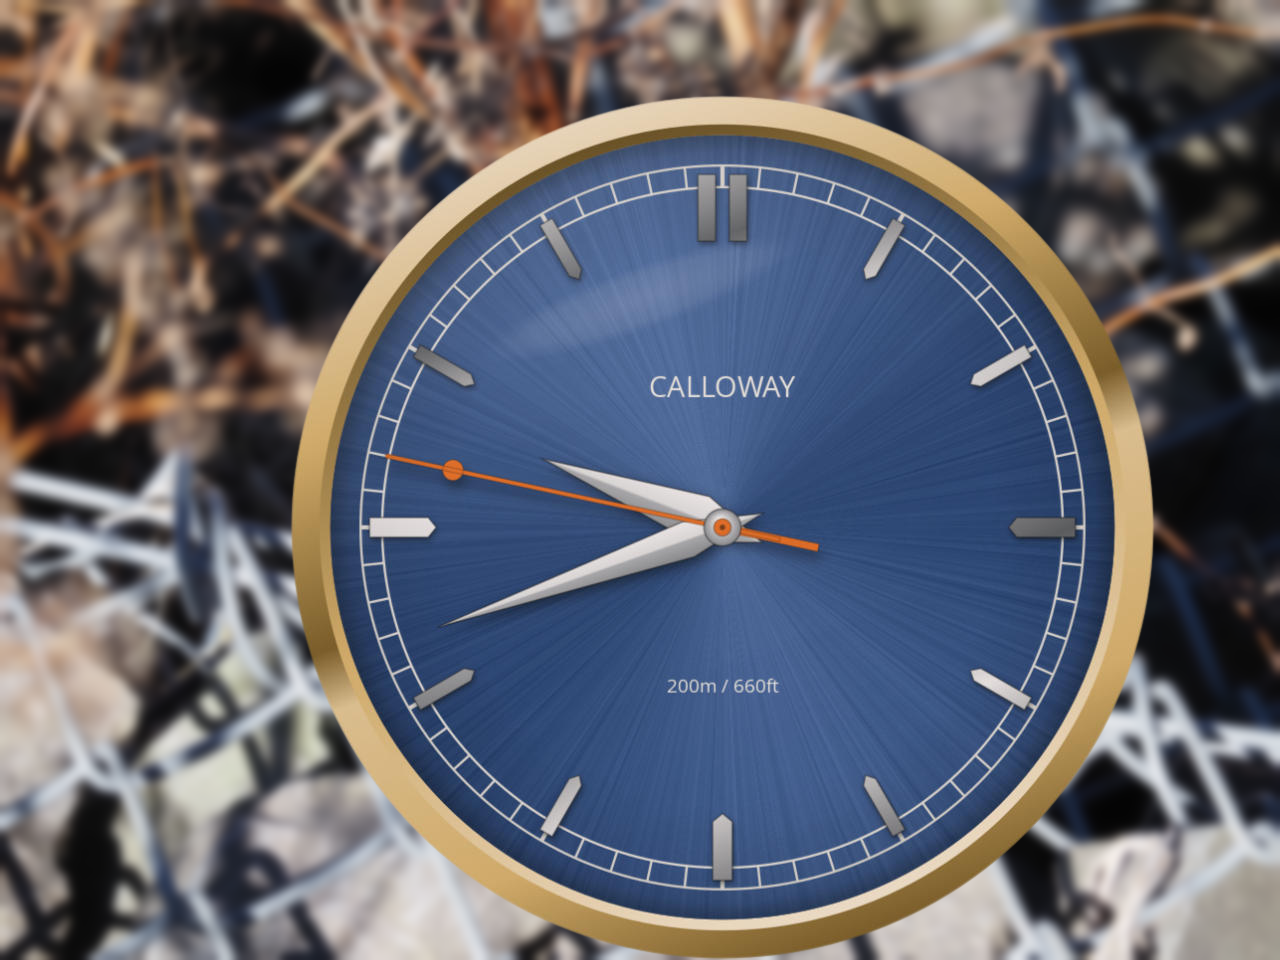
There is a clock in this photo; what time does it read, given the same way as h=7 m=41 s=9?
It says h=9 m=41 s=47
